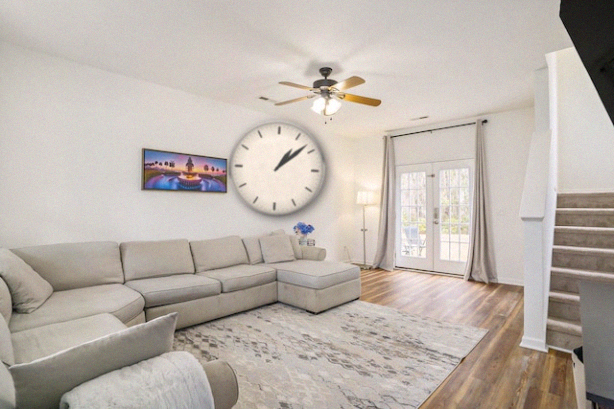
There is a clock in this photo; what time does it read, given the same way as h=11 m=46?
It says h=1 m=8
